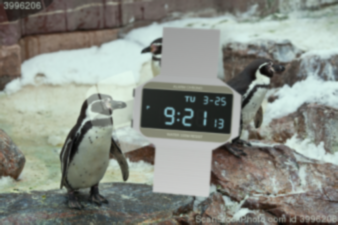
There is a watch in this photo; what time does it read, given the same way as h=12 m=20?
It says h=9 m=21
